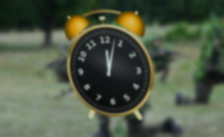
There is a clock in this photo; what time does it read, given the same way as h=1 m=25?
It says h=12 m=3
